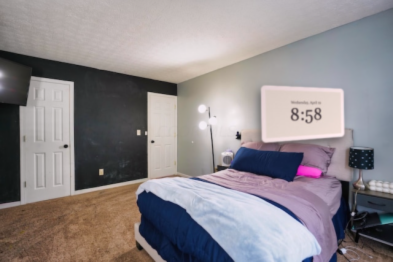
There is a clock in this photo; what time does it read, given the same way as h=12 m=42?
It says h=8 m=58
